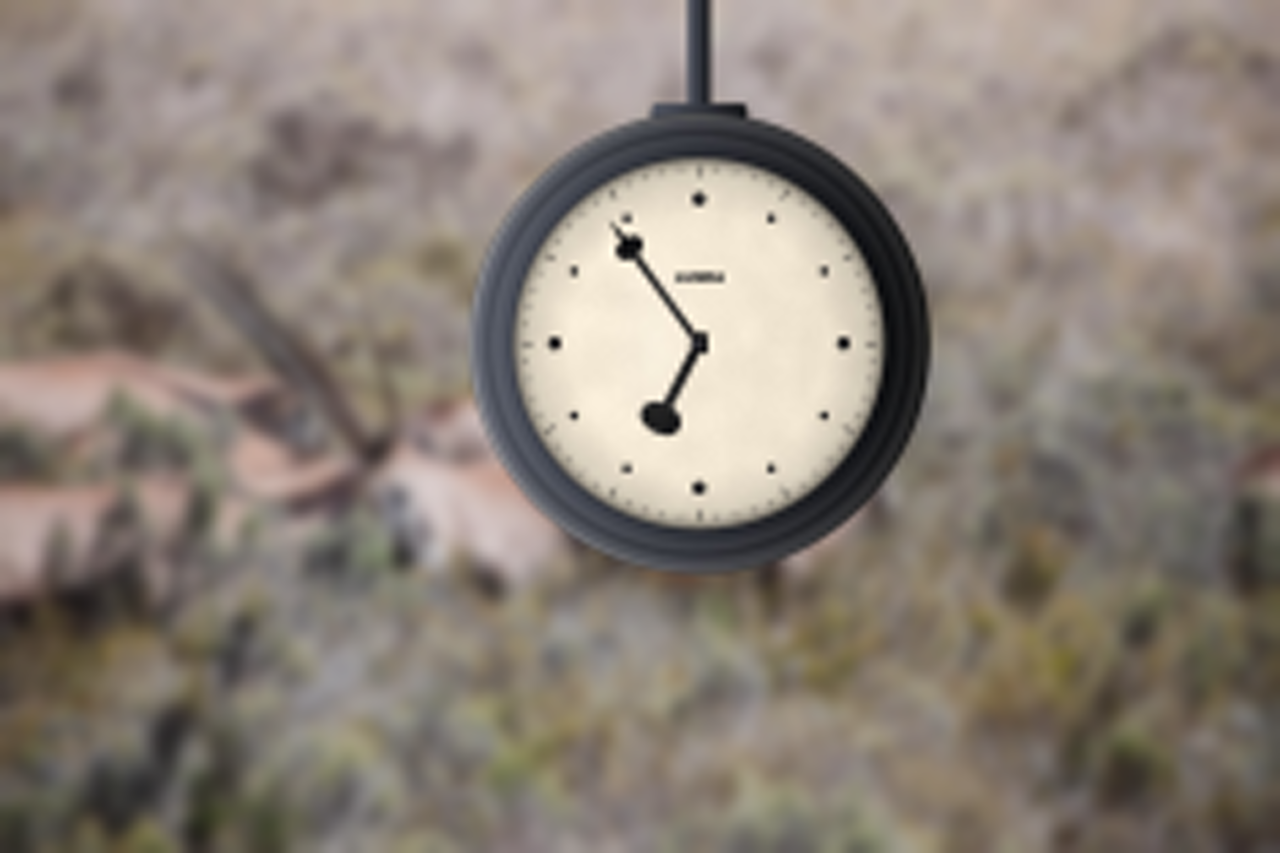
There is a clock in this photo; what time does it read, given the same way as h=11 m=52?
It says h=6 m=54
